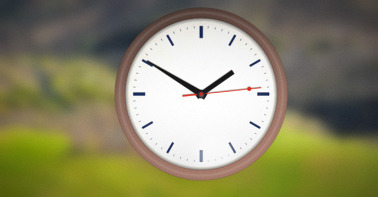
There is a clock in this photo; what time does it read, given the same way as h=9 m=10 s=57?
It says h=1 m=50 s=14
